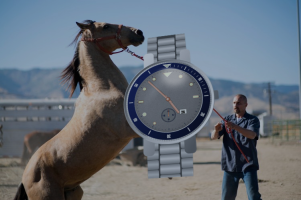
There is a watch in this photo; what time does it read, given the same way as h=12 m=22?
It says h=4 m=53
